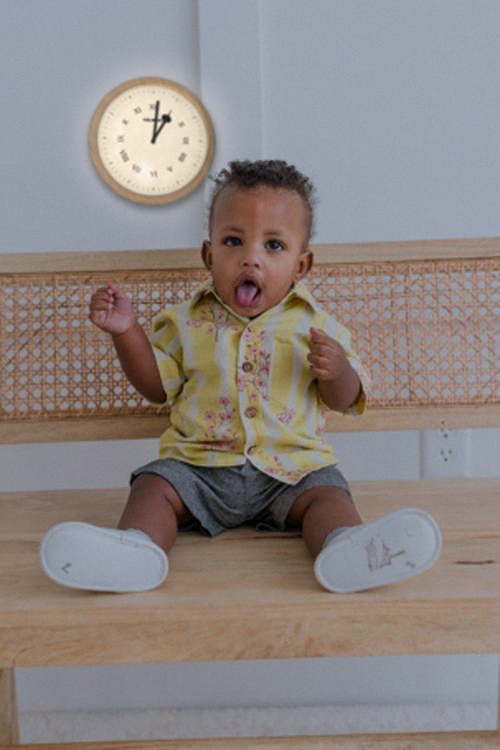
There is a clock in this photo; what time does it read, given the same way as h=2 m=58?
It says h=1 m=1
